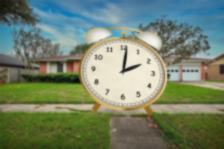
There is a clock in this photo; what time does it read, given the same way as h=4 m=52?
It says h=2 m=1
